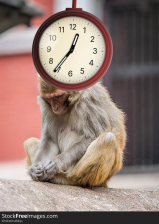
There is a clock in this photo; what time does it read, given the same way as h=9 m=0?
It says h=12 m=36
